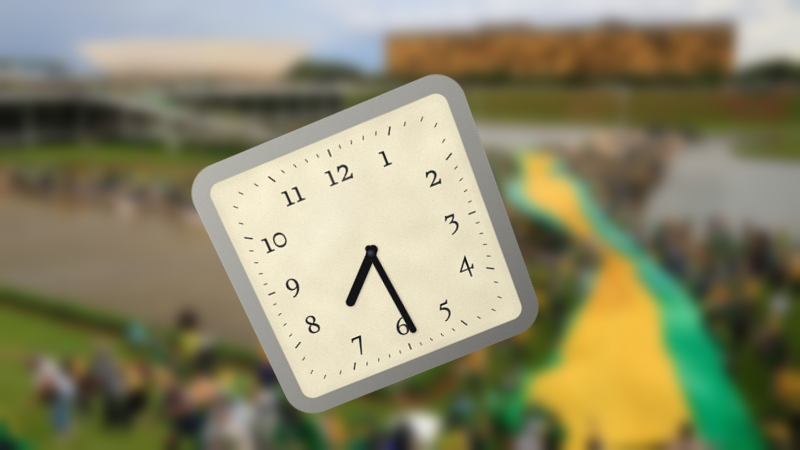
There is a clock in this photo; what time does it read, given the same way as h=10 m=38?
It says h=7 m=29
